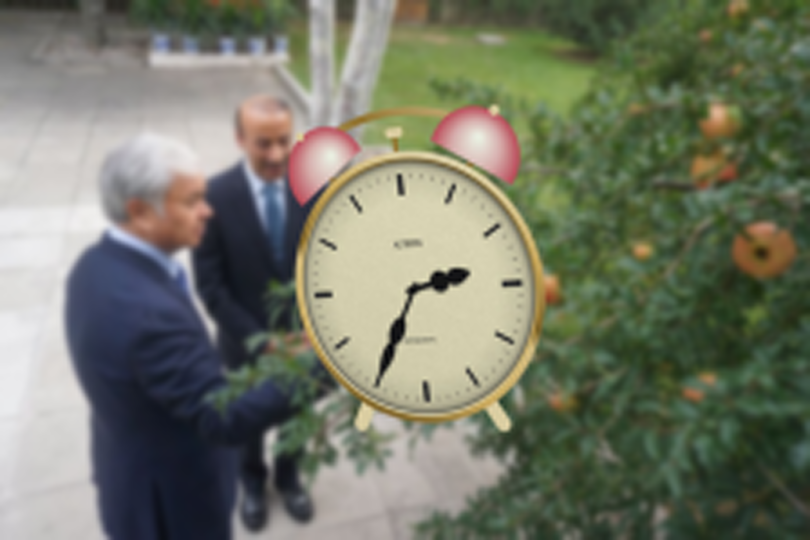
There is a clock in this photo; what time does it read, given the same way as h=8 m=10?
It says h=2 m=35
